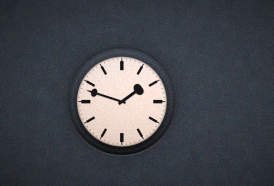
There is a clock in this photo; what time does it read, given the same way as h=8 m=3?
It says h=1 m=48
